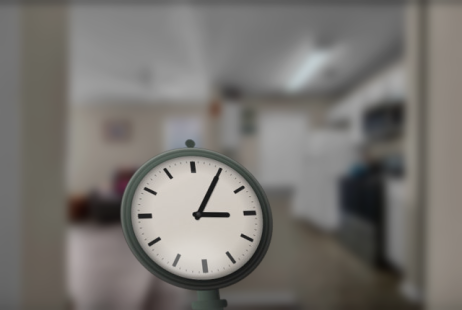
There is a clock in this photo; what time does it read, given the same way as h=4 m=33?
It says h=3 m=5
